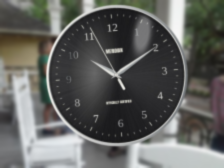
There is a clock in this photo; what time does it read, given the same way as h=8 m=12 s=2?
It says h=10 m=9 s=56
